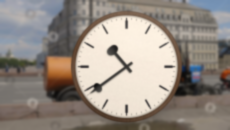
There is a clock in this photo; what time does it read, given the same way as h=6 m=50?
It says h=10 m=39
